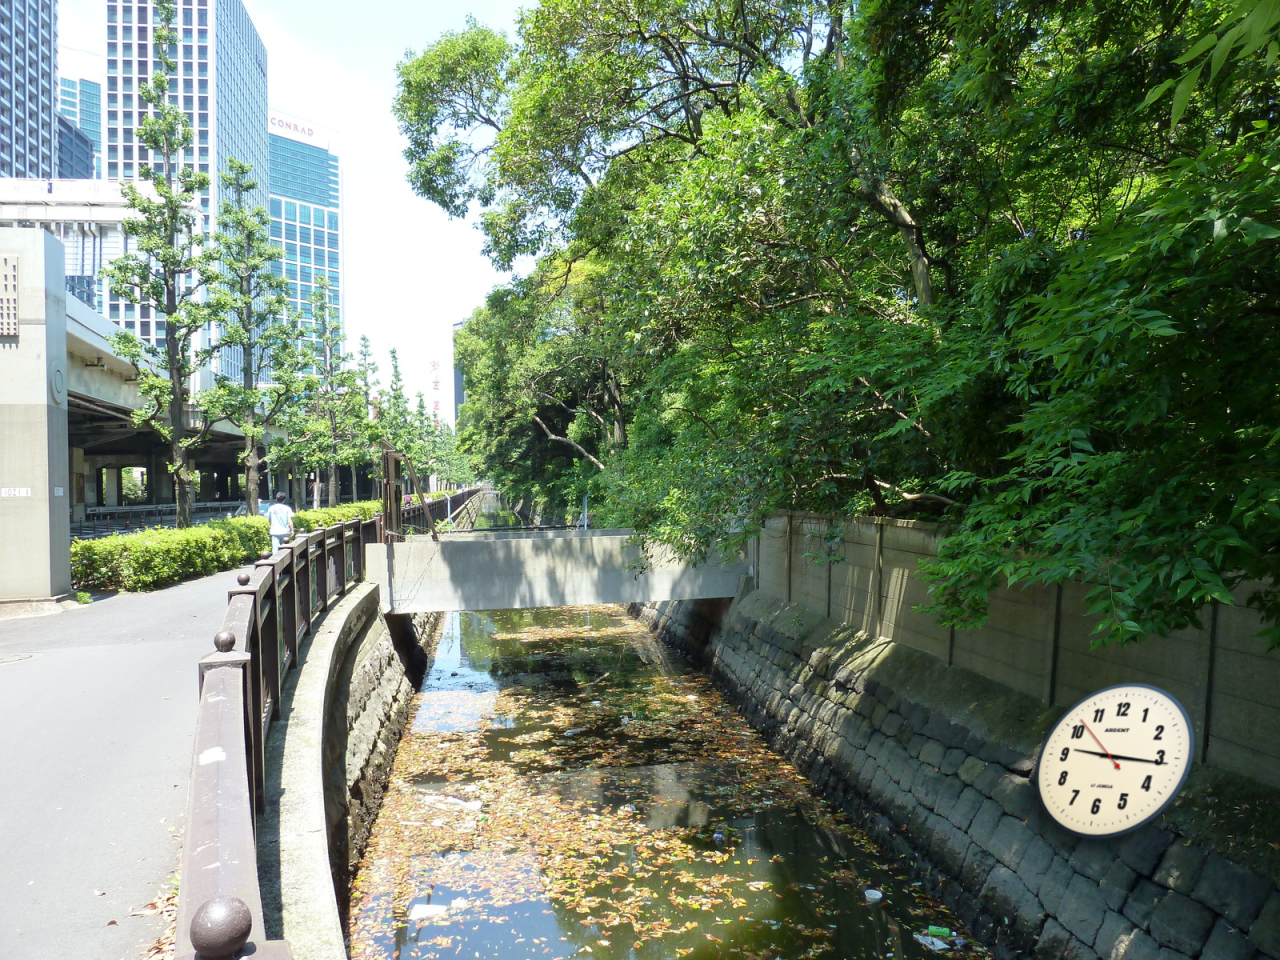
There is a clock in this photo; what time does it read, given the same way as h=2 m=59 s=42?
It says h=9 m=15 s=52
